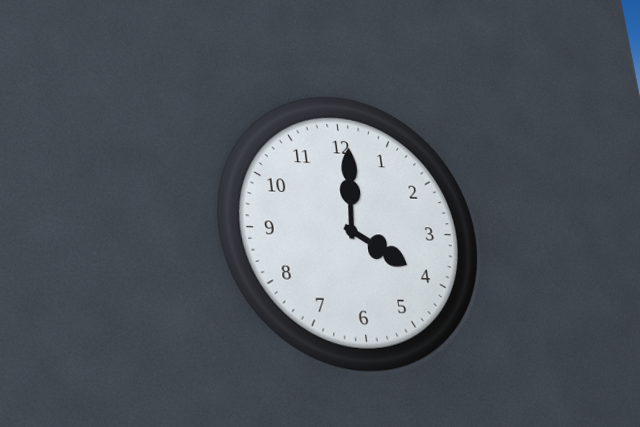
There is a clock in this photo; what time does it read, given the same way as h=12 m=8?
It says h=4 m=1
